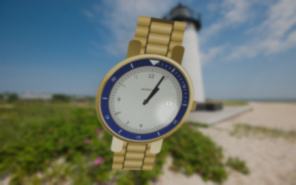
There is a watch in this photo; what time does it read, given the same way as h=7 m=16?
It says h=1 m=4
